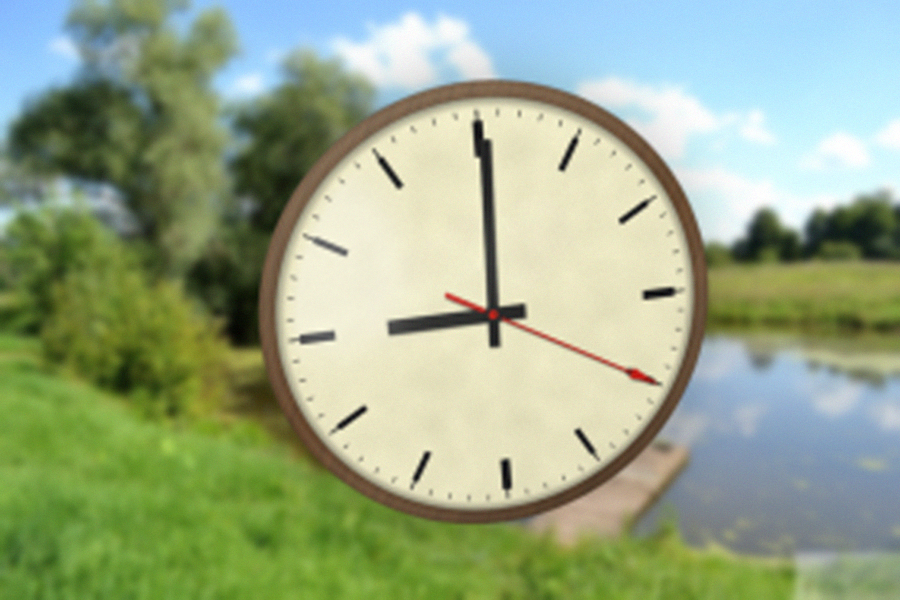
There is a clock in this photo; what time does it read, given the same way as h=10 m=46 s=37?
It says h=9 m=0 s=20
